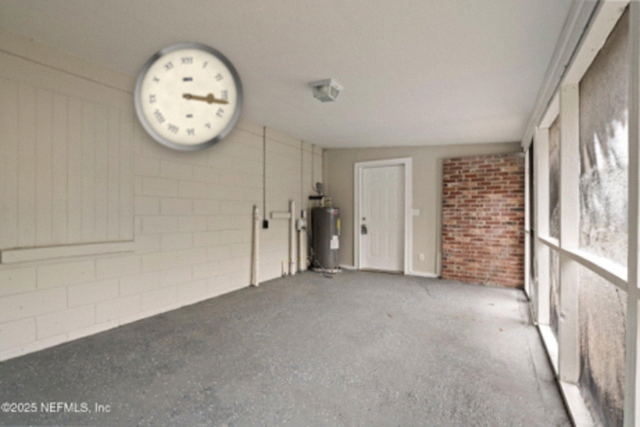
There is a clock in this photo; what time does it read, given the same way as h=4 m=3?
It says h=3 m=17
